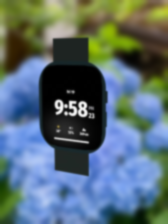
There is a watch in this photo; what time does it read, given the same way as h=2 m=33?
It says h=9 m=58
